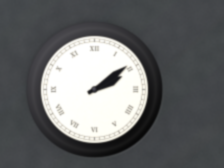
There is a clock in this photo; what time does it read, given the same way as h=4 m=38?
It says h=2 m=9
